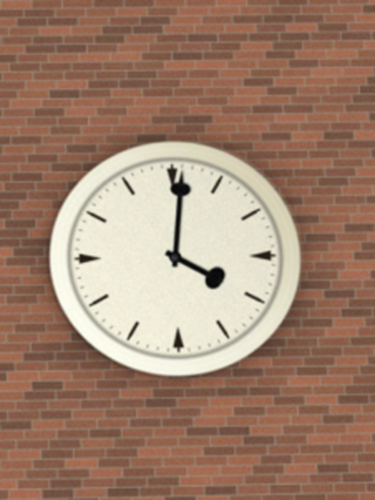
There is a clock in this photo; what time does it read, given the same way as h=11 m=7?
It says h=4 m=1
